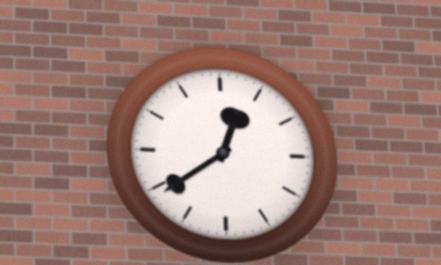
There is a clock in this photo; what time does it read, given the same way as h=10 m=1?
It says h=12 m=39
